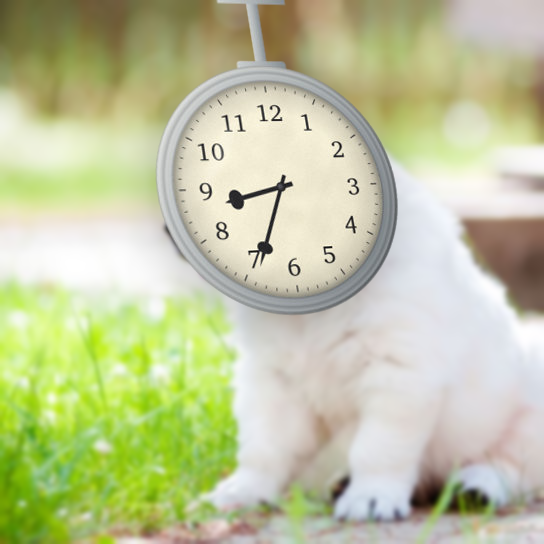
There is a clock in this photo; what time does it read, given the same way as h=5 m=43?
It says h=8 m=34
